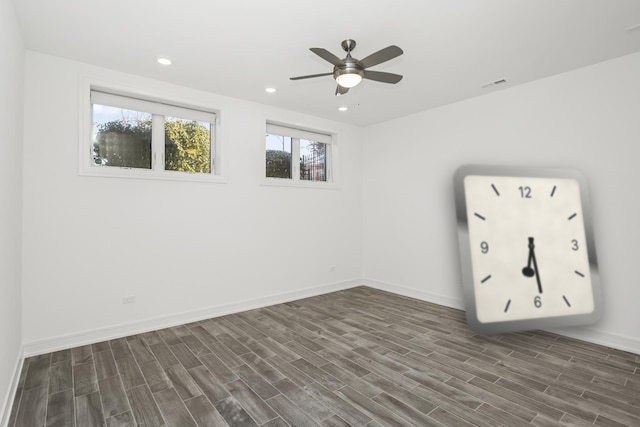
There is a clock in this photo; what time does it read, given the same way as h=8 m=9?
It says h=6 m=29
